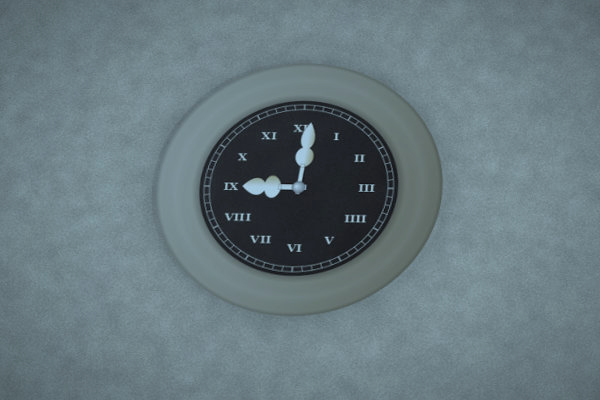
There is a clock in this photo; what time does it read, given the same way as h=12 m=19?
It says h=9 m=1
